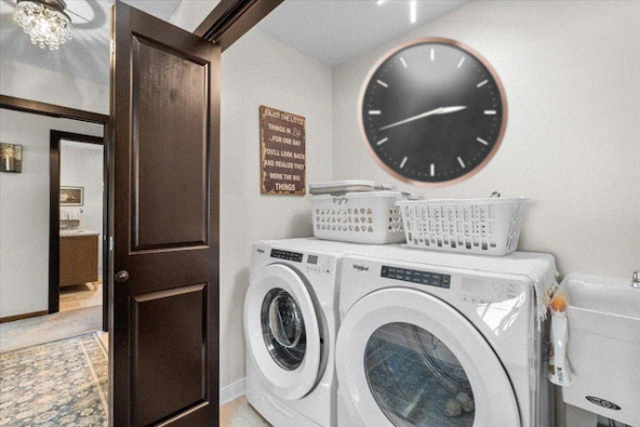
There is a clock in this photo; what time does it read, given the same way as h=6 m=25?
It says h=2 m=42
